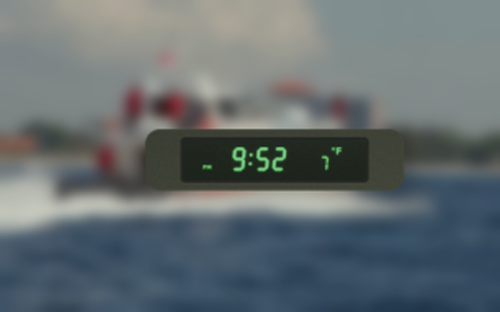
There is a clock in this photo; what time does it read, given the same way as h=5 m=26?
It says h=9 m=52
